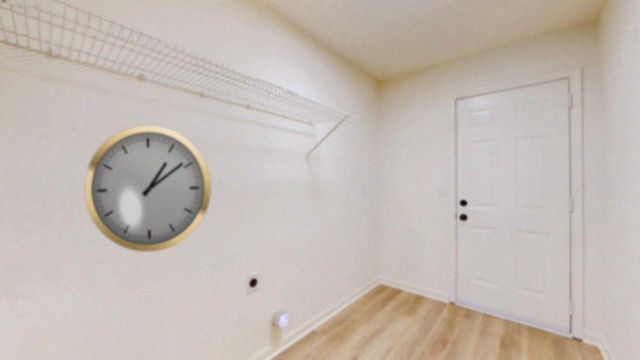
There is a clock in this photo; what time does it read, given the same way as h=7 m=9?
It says h=1 m=9
